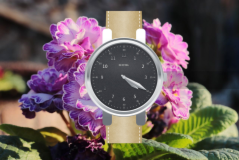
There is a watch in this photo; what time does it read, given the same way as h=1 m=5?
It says h=4 m=20
